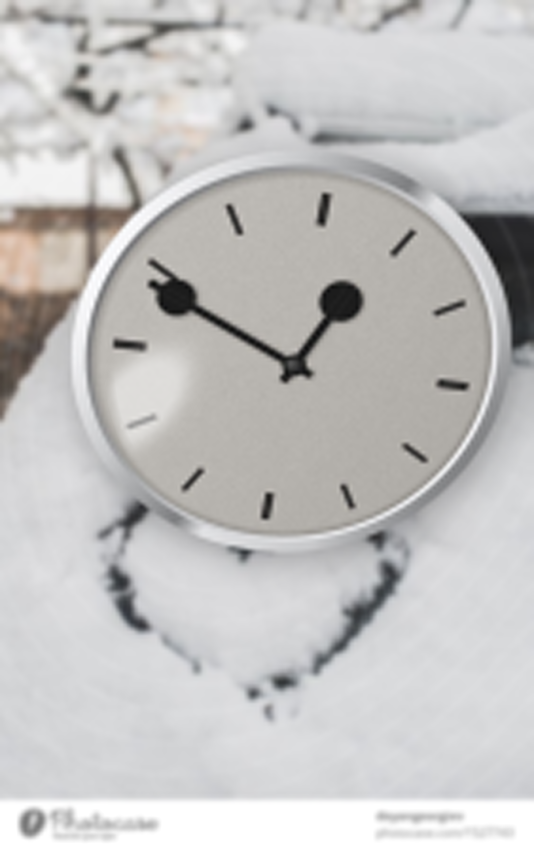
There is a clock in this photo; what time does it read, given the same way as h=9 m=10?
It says h=12 m=49
